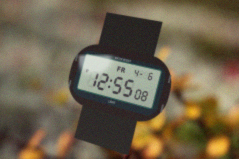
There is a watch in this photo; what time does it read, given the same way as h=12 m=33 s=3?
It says h=12 m=55 s=8
